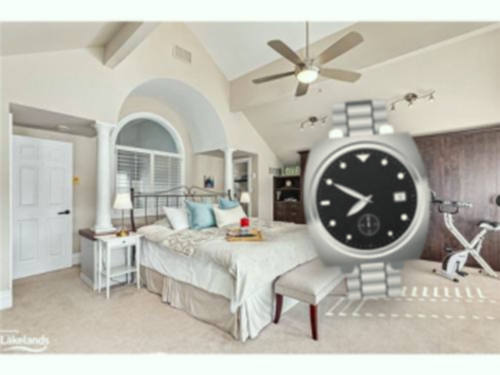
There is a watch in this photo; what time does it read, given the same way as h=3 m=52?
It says h=7 m=50
